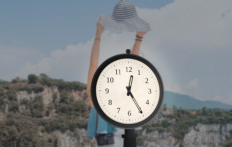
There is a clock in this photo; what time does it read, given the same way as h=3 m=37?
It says h=12 m=25
